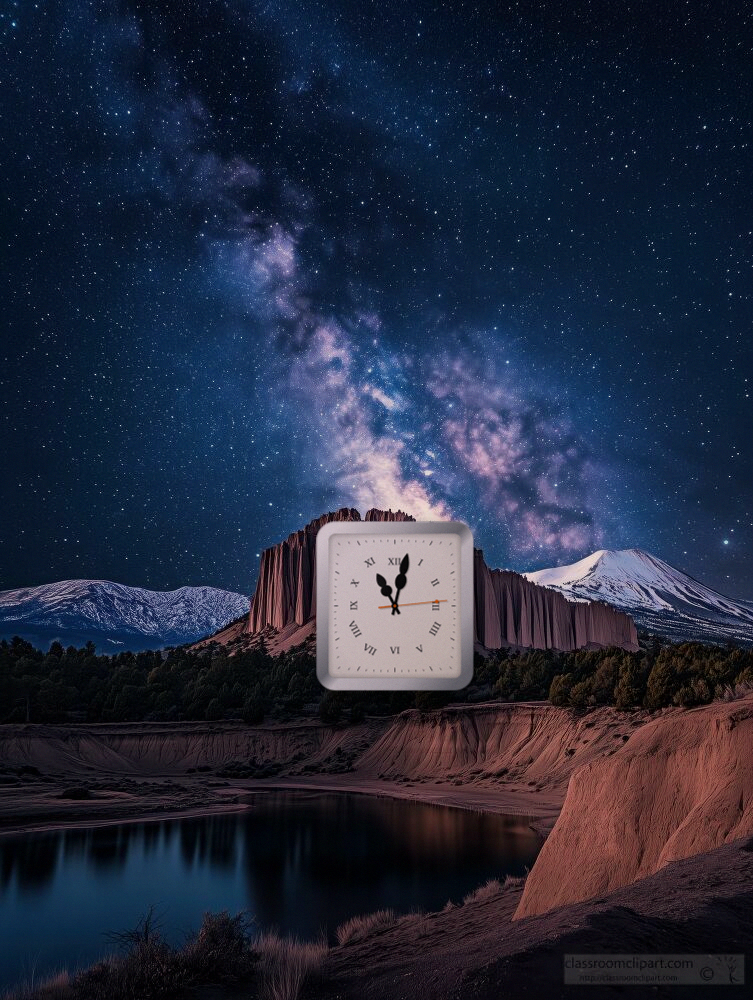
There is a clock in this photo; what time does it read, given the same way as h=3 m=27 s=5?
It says h=11 m=2 s=14
